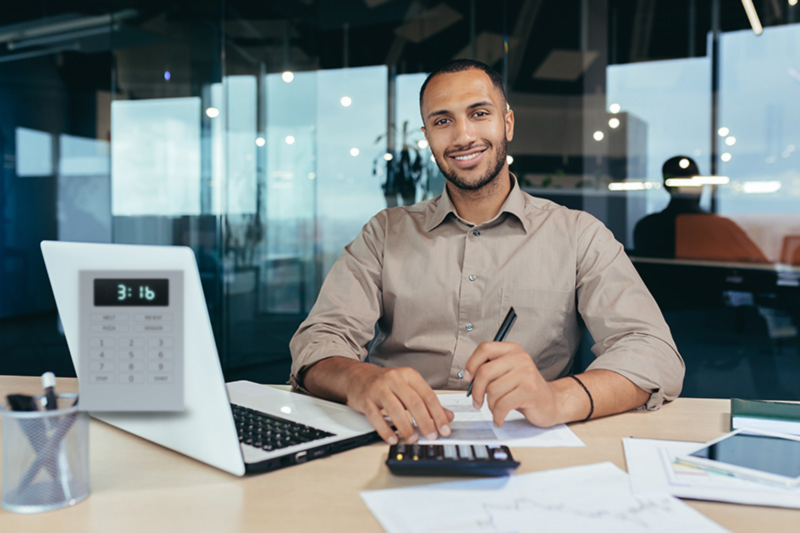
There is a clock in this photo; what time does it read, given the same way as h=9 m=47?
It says h=3 m=16
